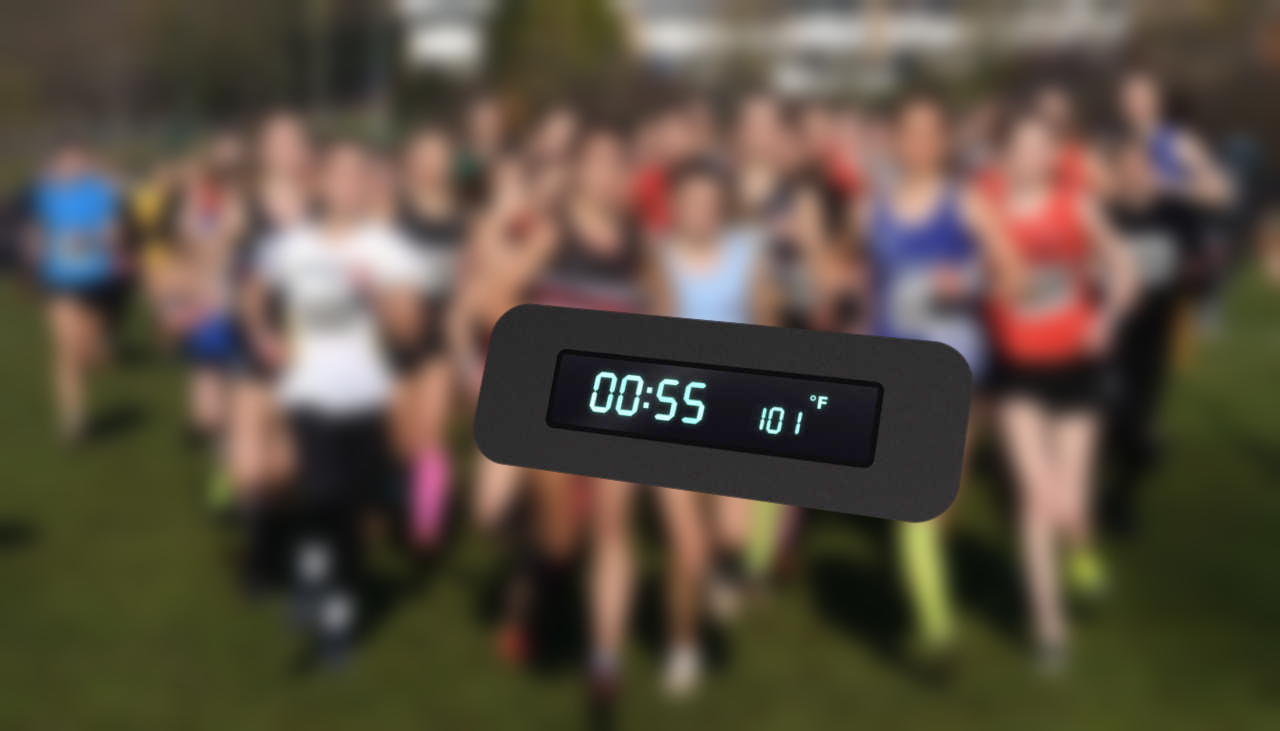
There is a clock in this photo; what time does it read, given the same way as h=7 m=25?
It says h=0 m=55
